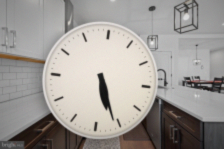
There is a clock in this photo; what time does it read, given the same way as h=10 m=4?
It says h=5 m=26
